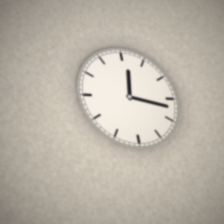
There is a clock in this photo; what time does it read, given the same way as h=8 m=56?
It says h=12 m=17
